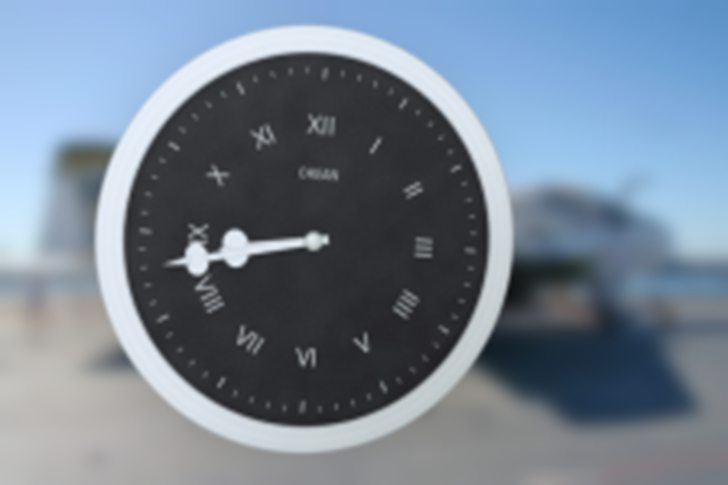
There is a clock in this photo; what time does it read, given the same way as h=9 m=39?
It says h=8 m=43
